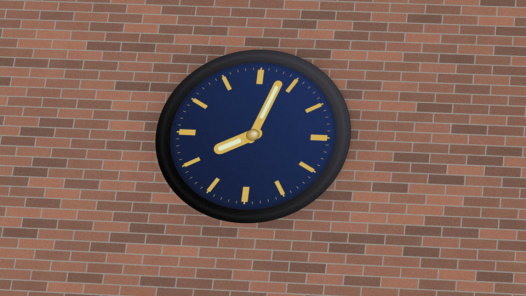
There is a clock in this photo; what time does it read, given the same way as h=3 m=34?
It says h=8 m=3
